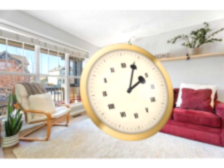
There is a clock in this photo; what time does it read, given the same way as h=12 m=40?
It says h=2 m=4
